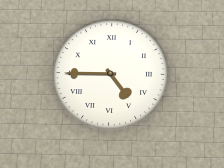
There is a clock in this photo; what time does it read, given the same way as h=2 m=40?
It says h=4 m=45
